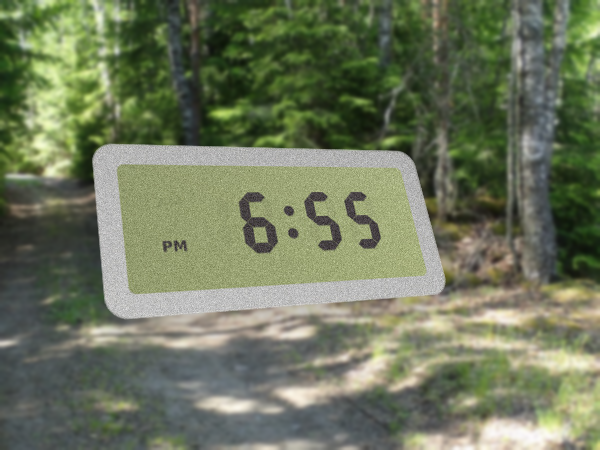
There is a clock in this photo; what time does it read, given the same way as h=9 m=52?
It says h=6 m=55
